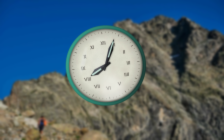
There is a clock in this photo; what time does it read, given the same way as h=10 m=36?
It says h=8 m=4
